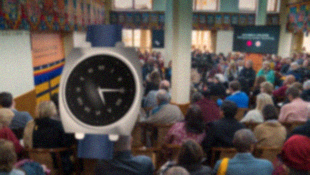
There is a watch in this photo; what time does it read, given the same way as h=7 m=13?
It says h=5 m=15
